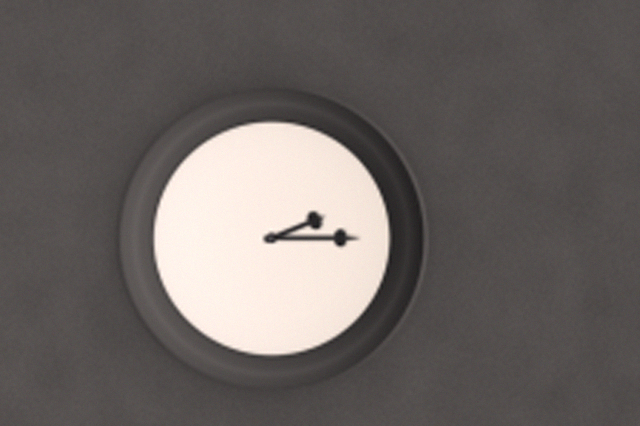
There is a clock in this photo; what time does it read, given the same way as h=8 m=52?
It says h=2 m=15
